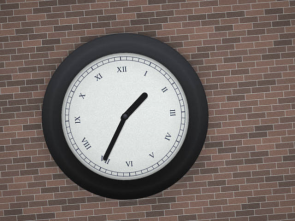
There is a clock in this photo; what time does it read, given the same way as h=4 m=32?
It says h=1 m=35
